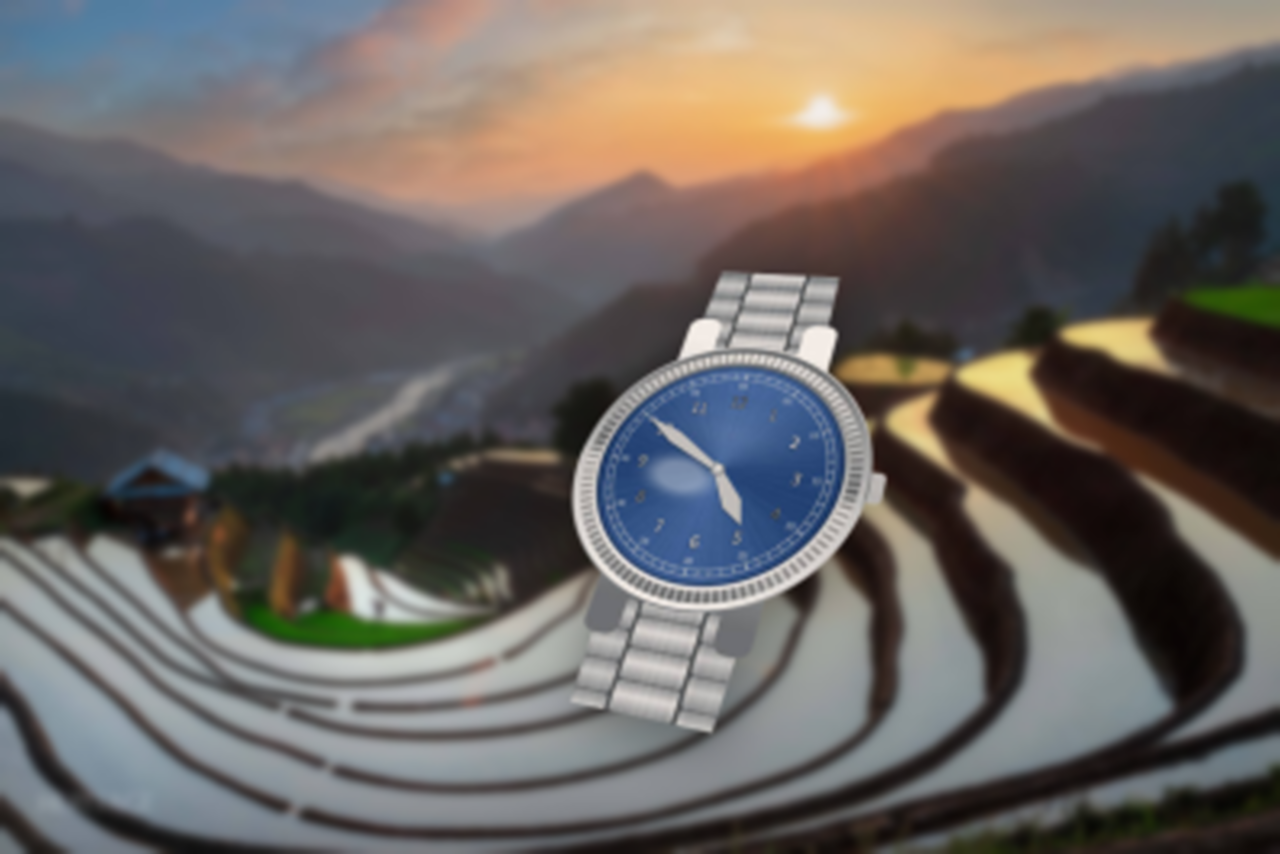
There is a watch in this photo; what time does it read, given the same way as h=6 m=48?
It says h=4 m=50
